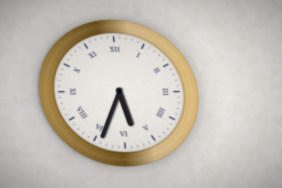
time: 5:34
